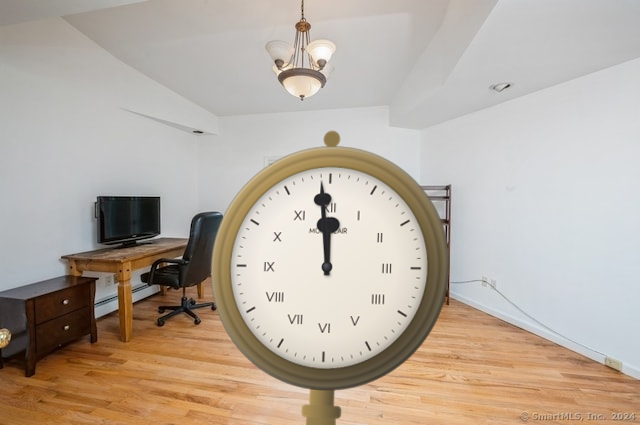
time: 11:59
